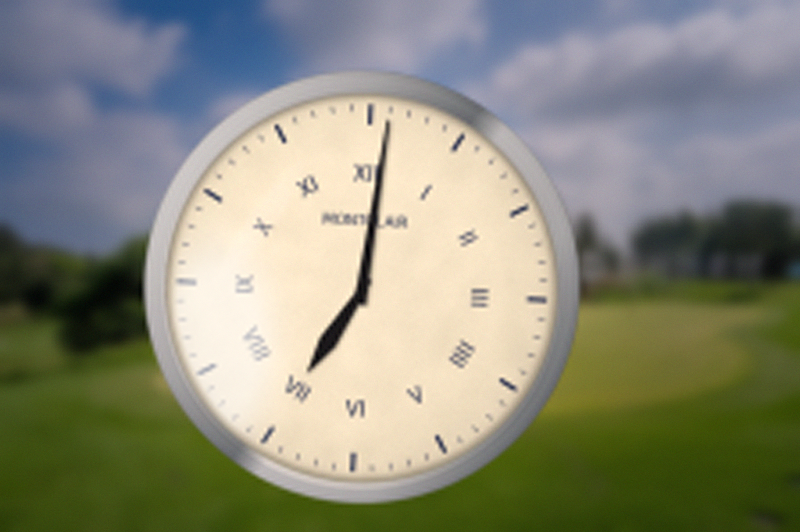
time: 7:01
